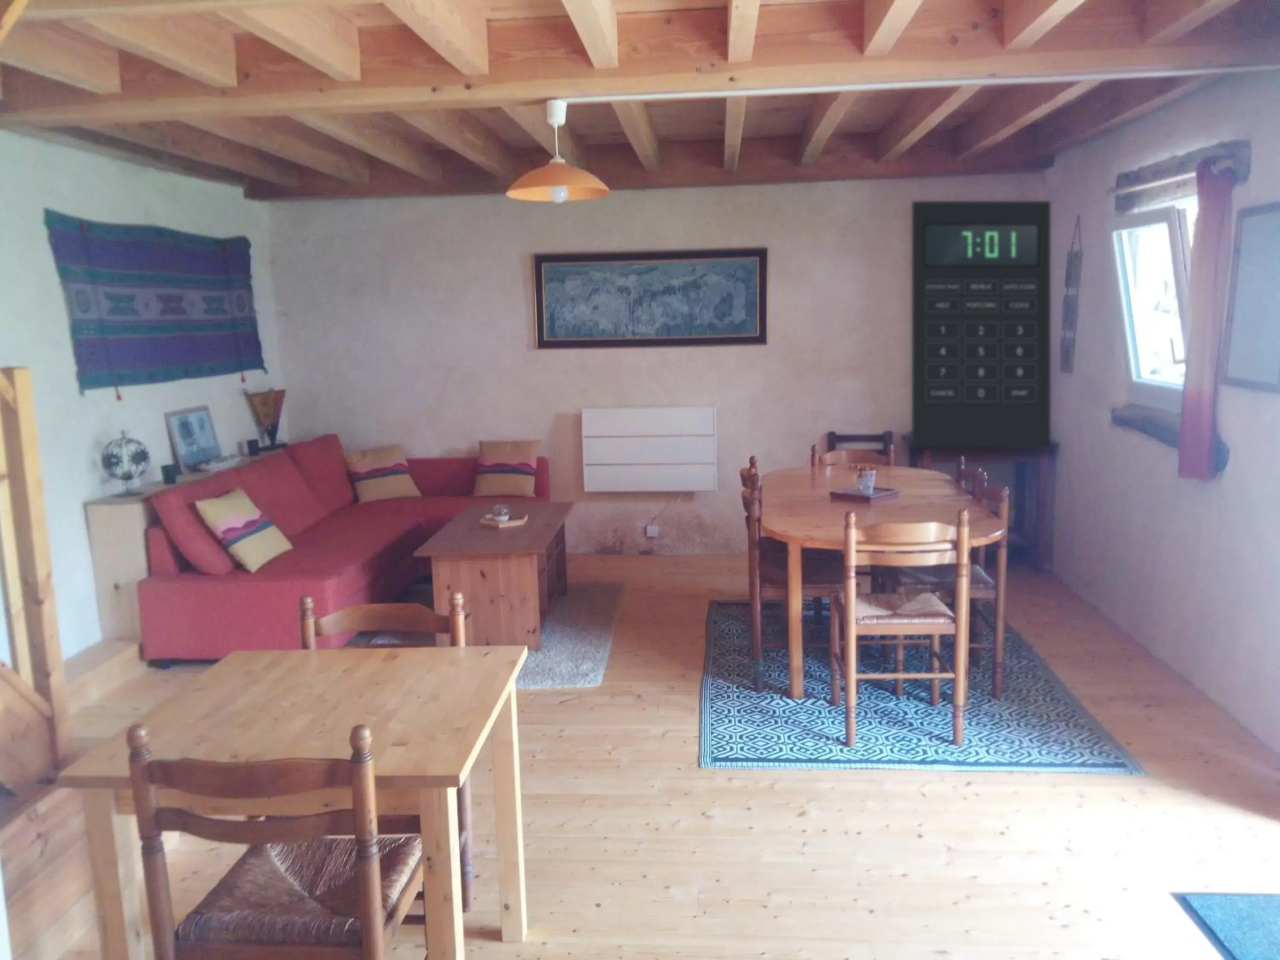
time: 7:01
